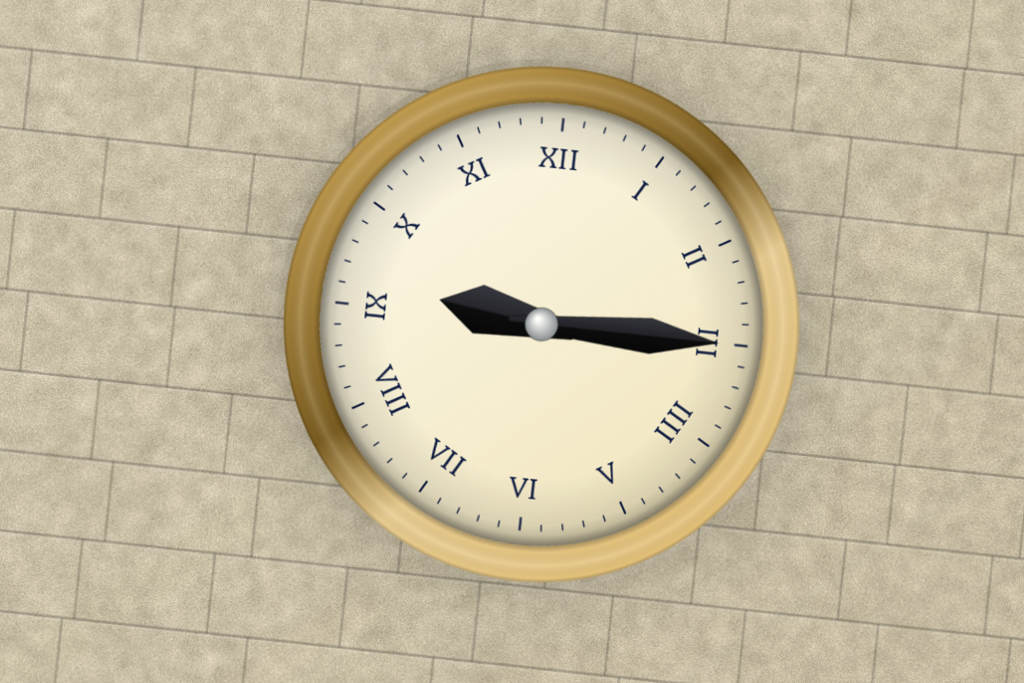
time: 9:15
